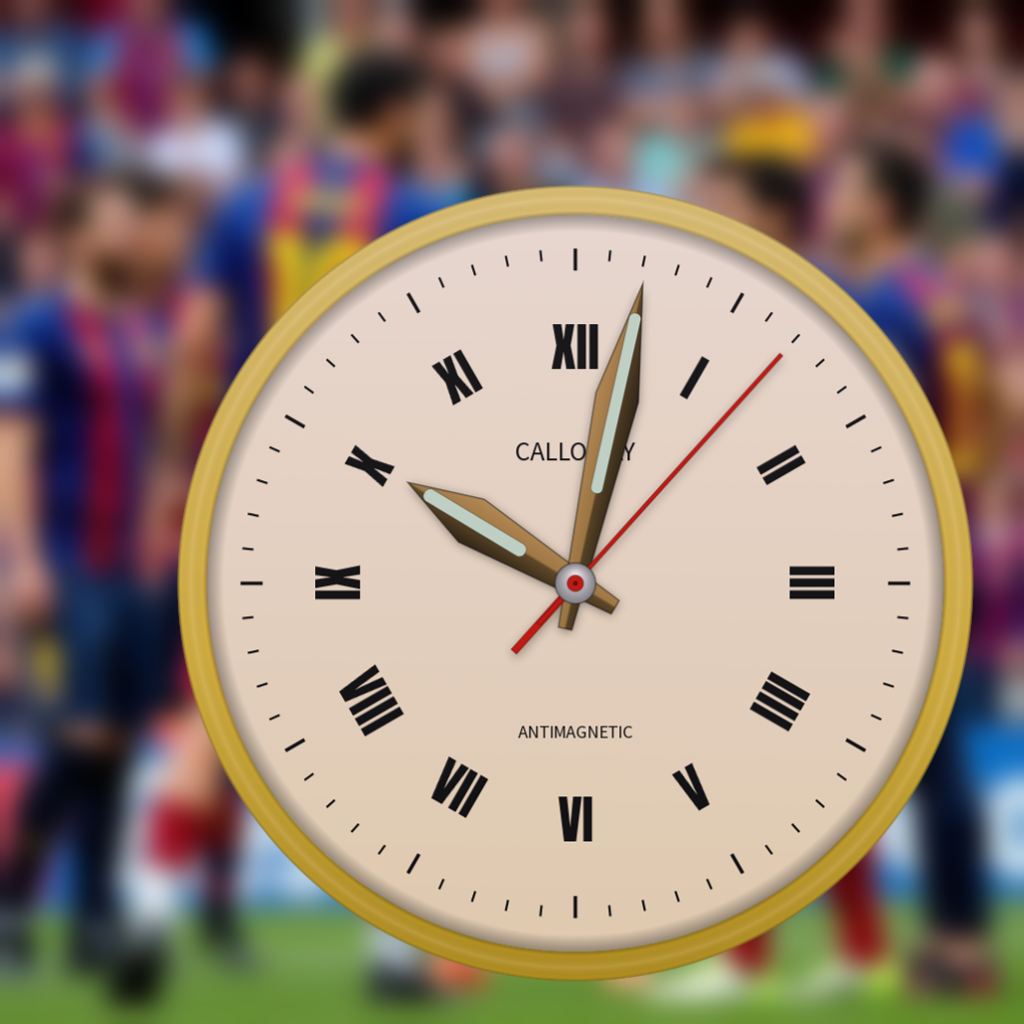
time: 10:02:07
